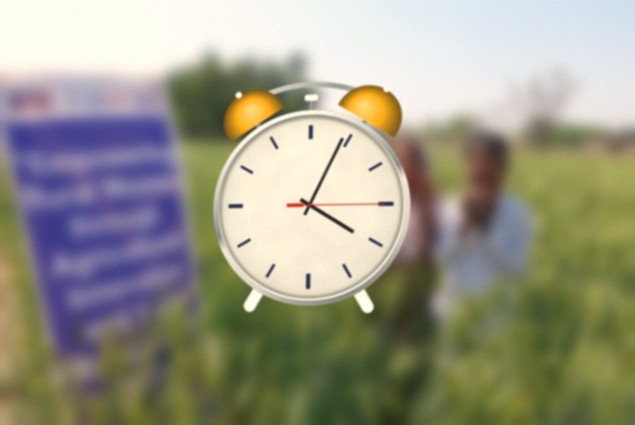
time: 4:04:15
